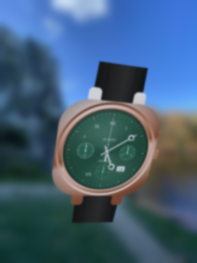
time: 5:09
